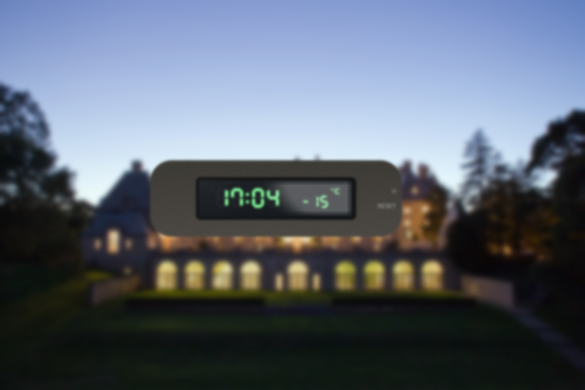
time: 17:04
